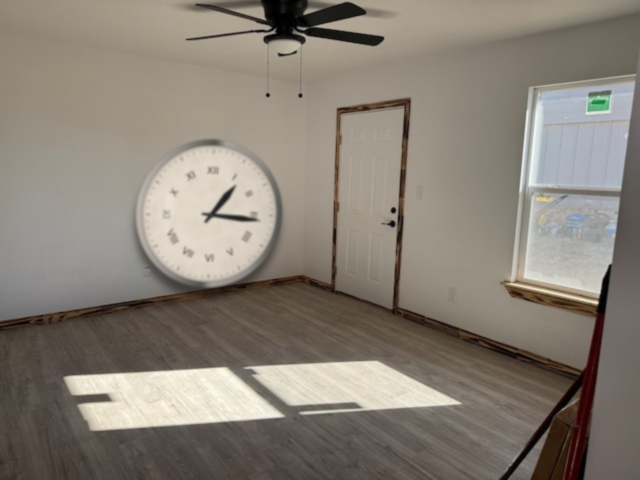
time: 1:16
